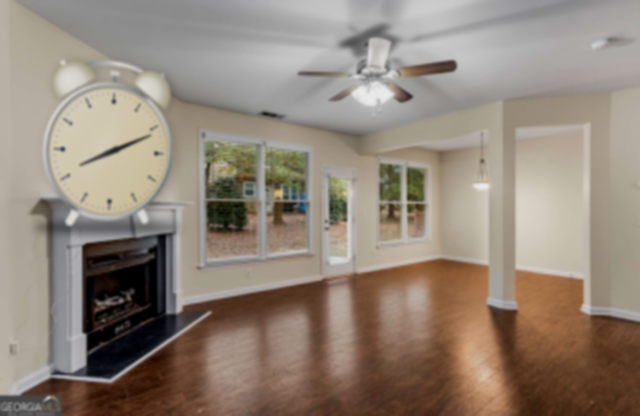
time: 8:11
